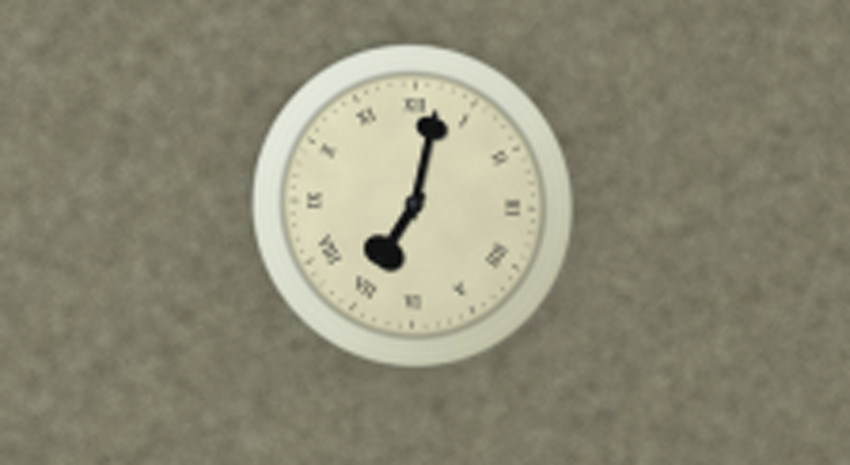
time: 7:02
